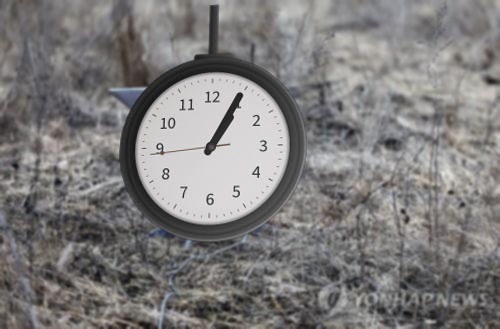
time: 1:04:44
